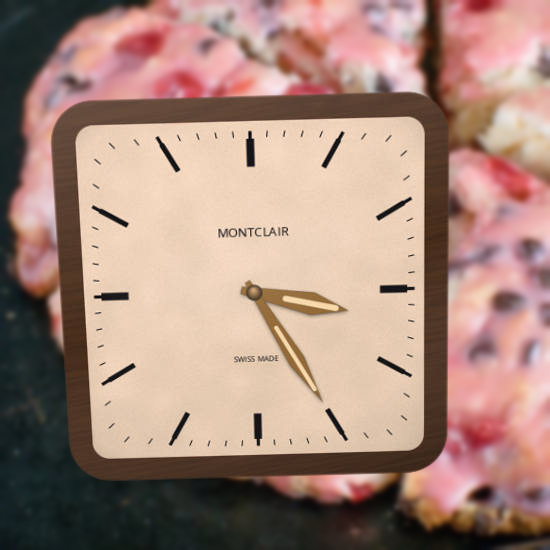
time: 3:25
